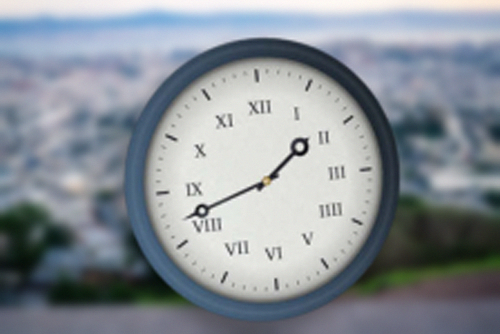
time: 1:42
